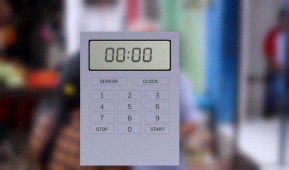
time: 0:00
